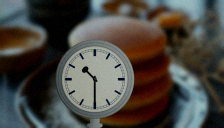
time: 10:30
